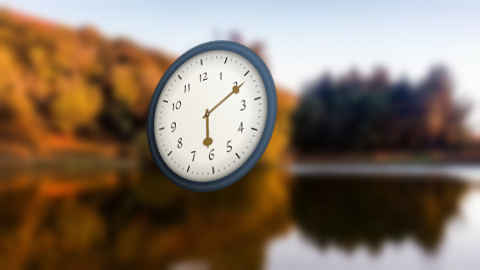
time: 6:11
